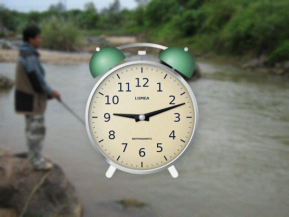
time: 9:12
